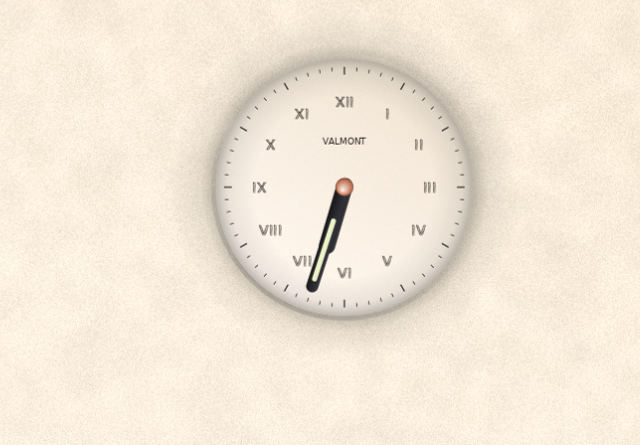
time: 6:33
